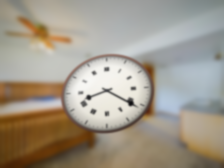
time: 8:21
